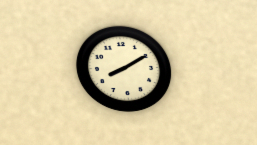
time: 8:10
